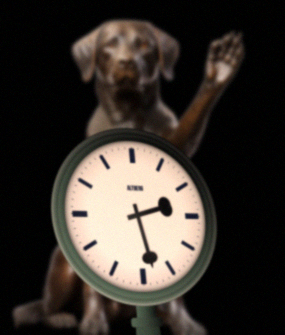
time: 2:28
